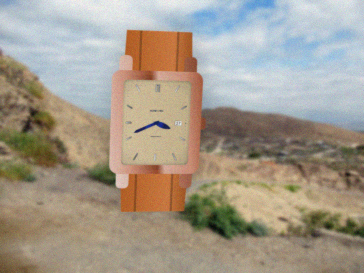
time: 3:41
